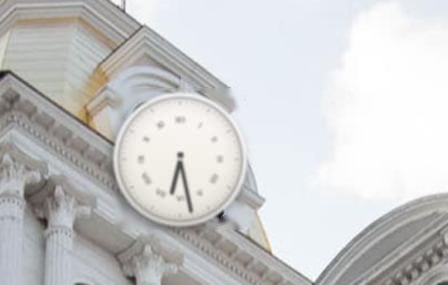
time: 6:28
